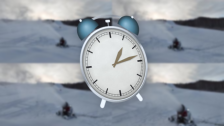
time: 1:13
